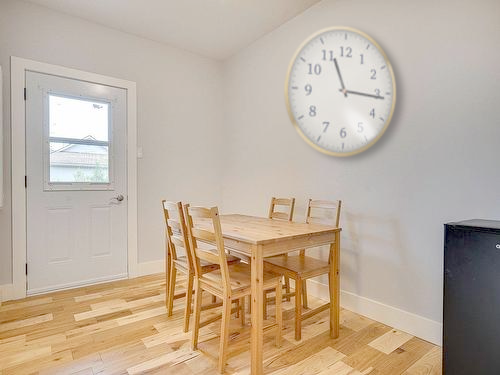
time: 11:16
